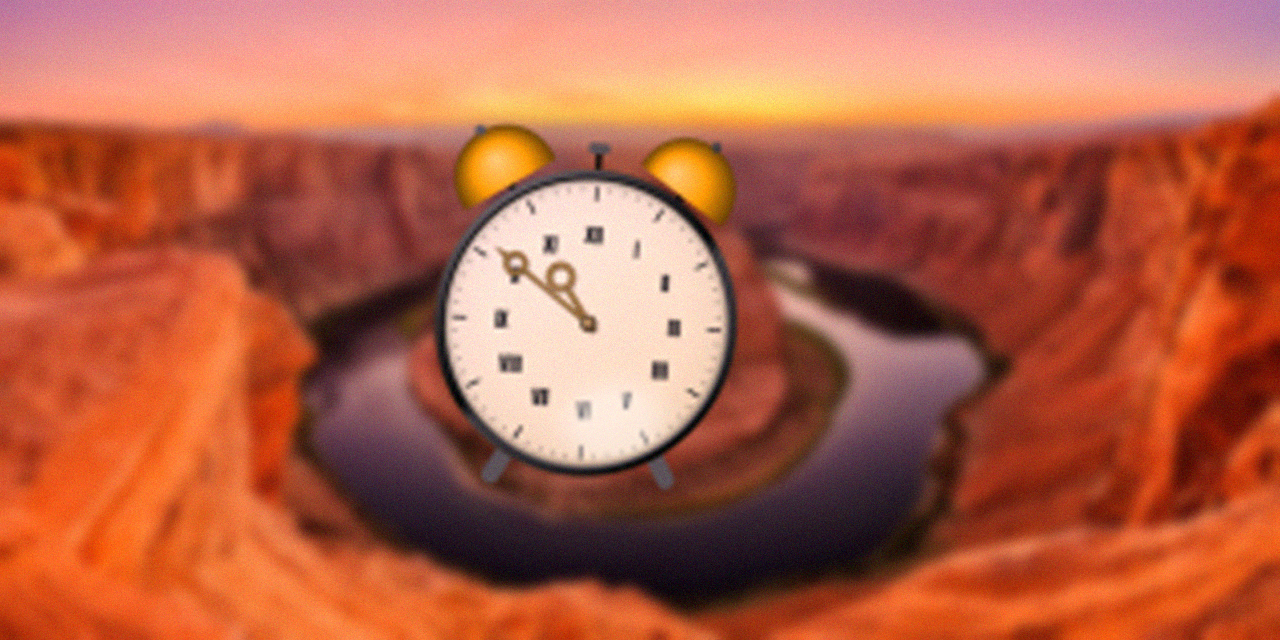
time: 10:51
